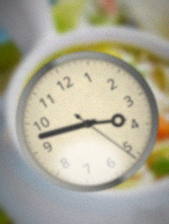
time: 3:47:26
